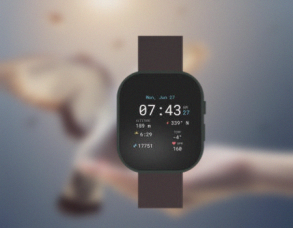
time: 7:43
